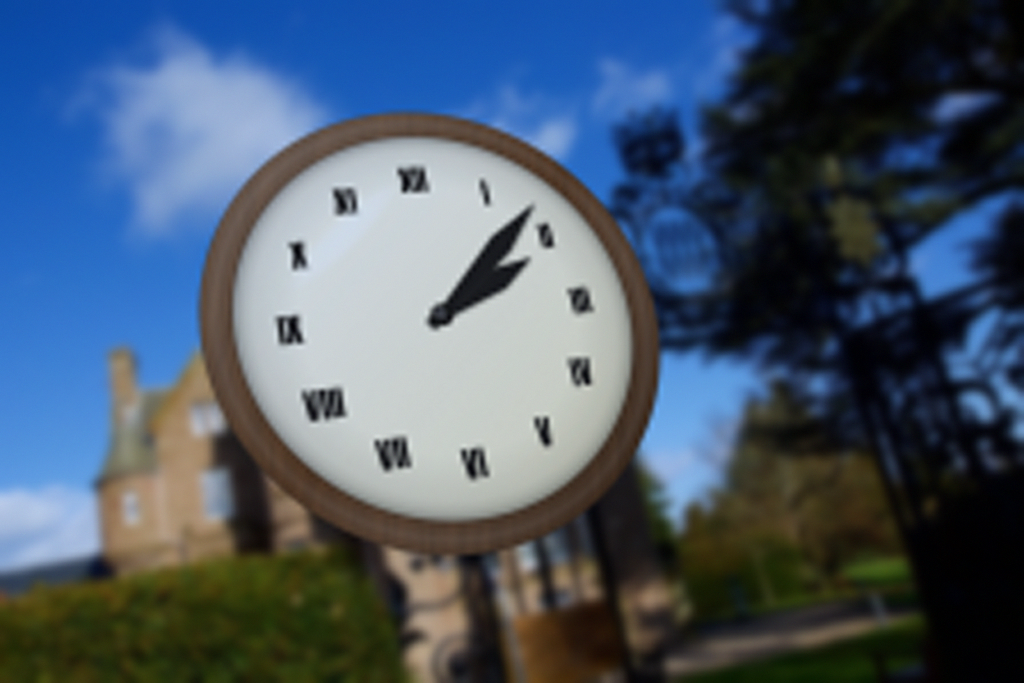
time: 2:08
